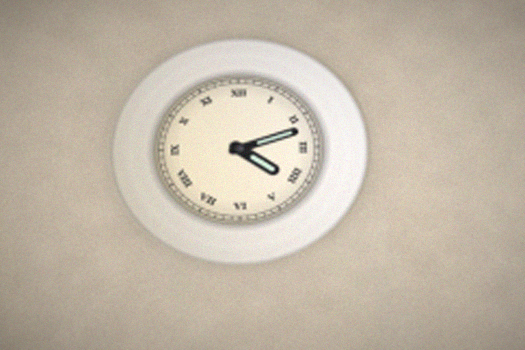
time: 4:12
